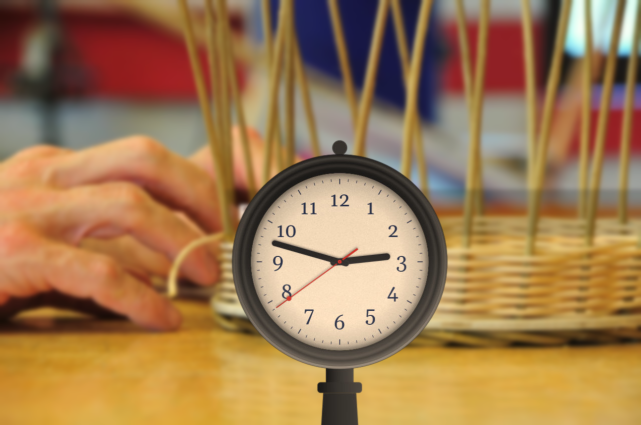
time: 2:47:39
